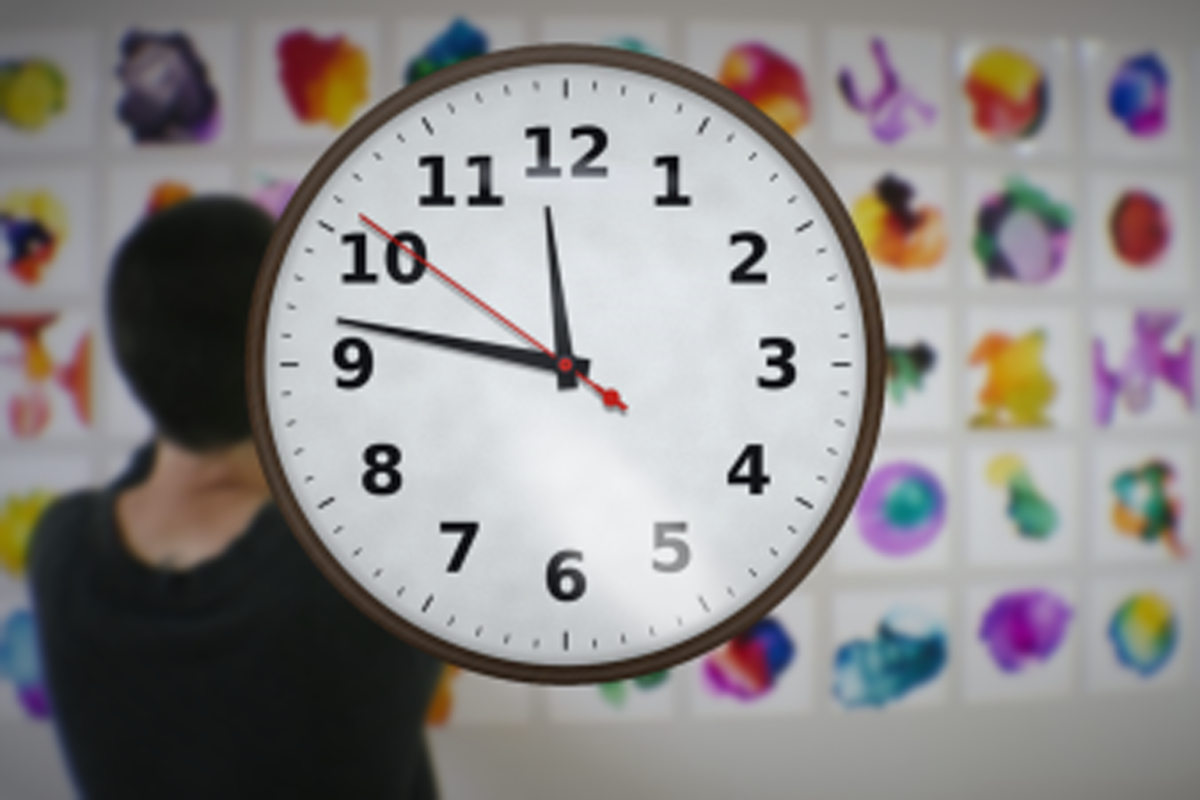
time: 11:46:51
